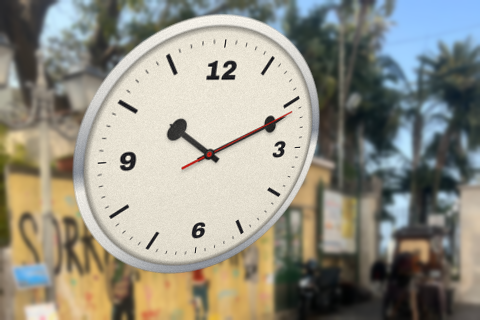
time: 10:11:11
